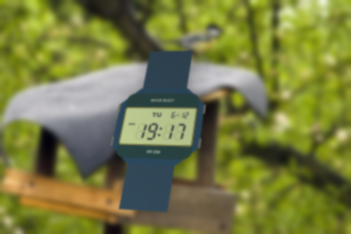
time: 19:17
